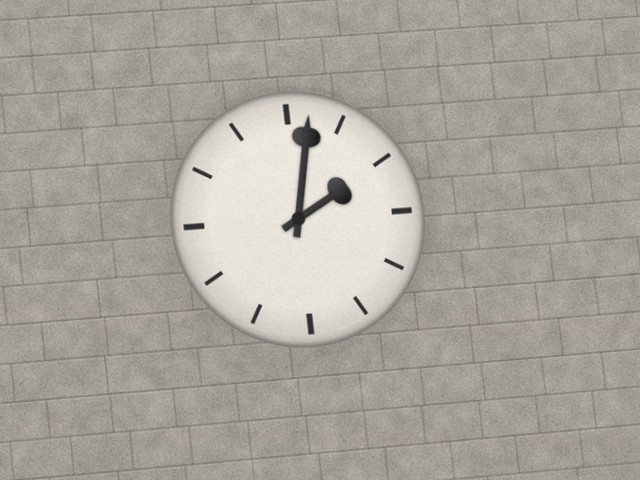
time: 2:02
